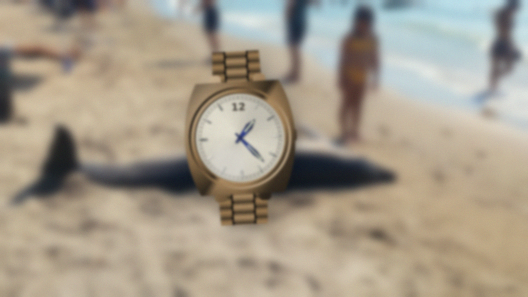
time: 1:23
